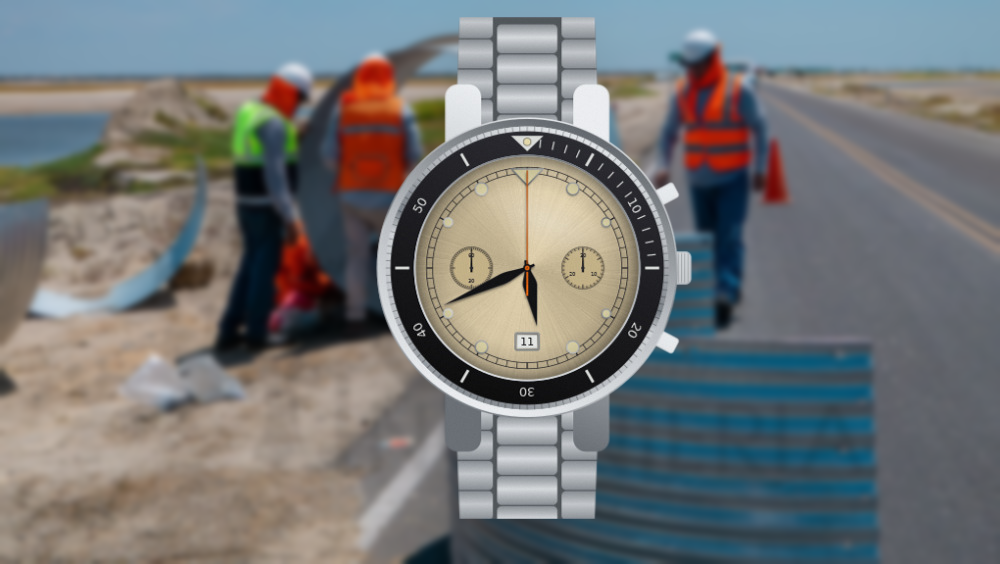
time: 5:41
